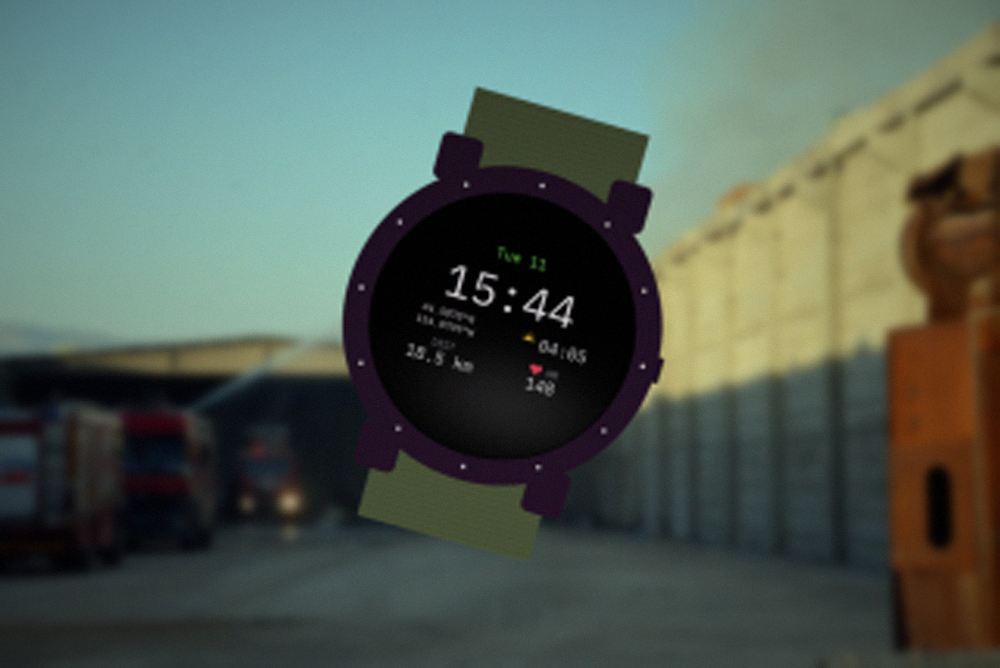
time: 15:44
